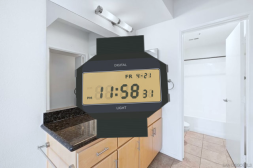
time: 11:58:31
